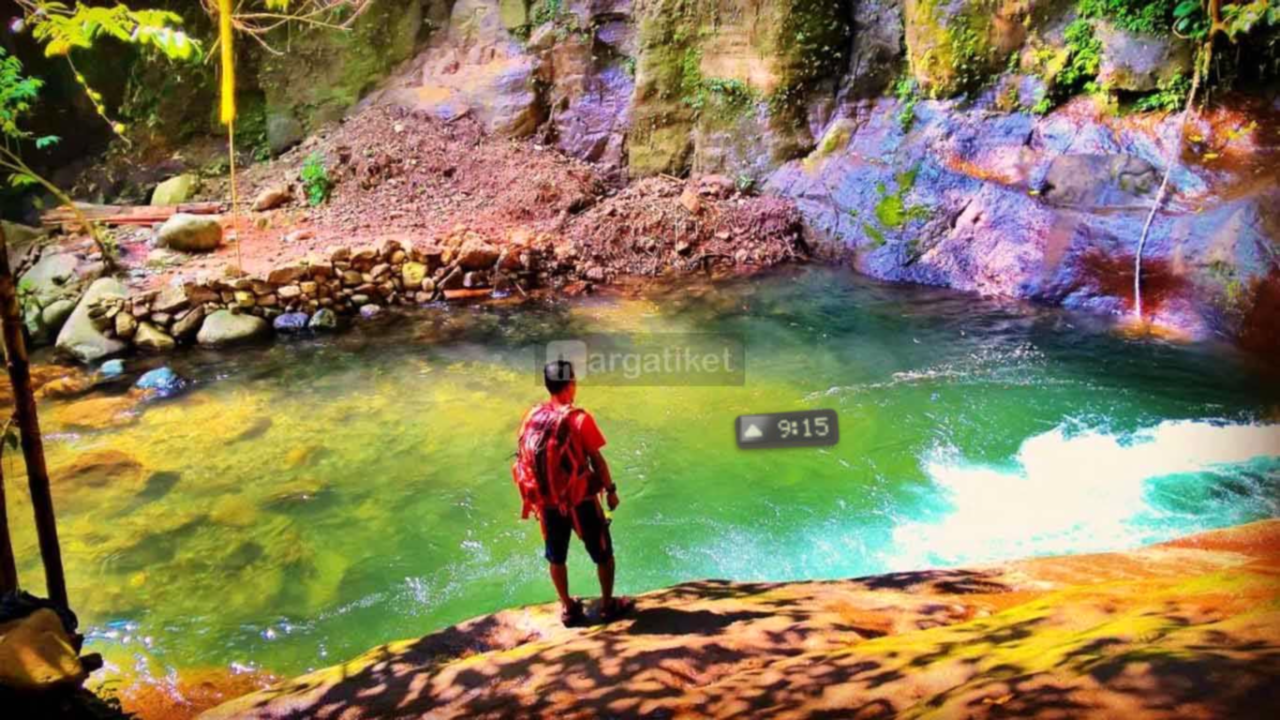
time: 9:15
